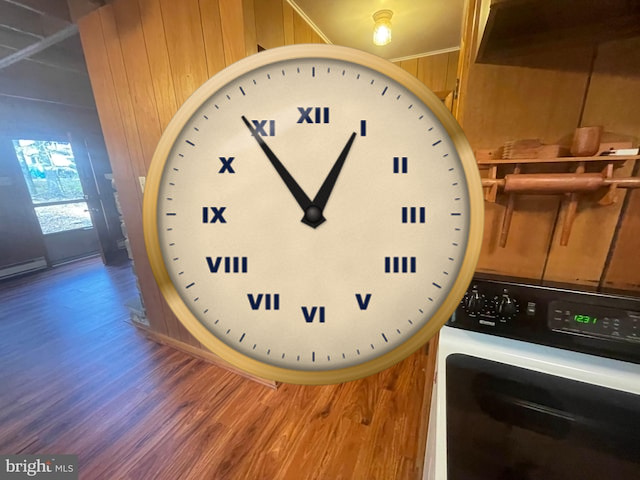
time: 12:54
